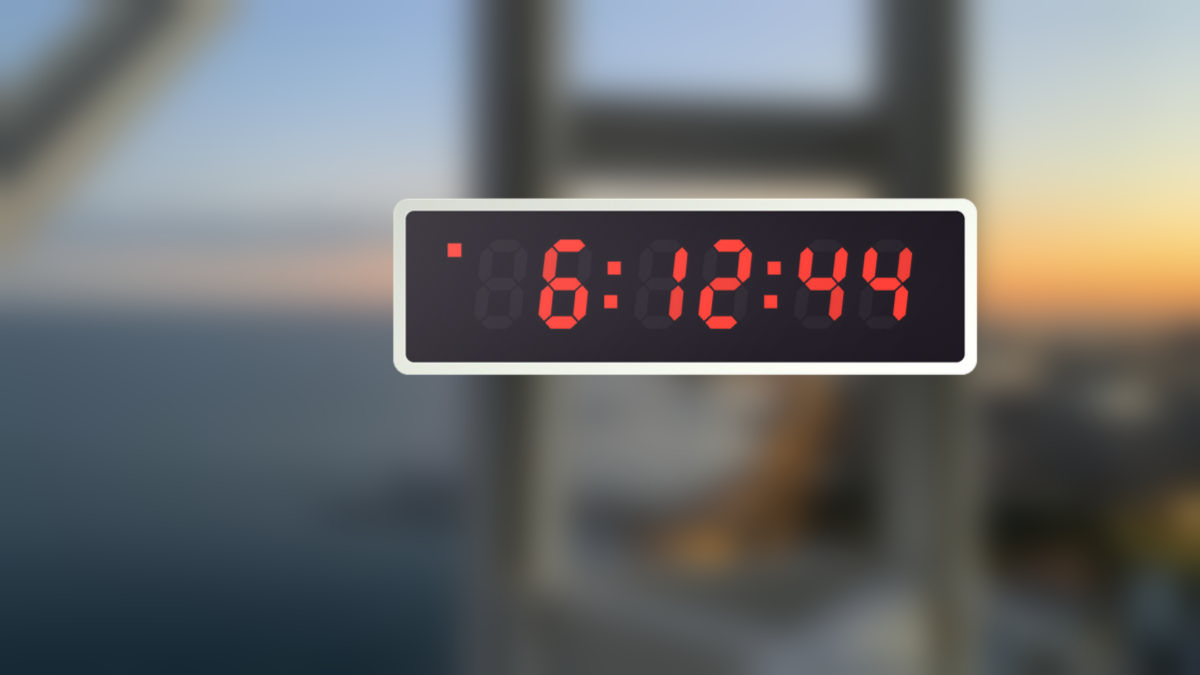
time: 6:12:44
